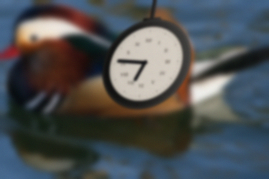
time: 6:46
